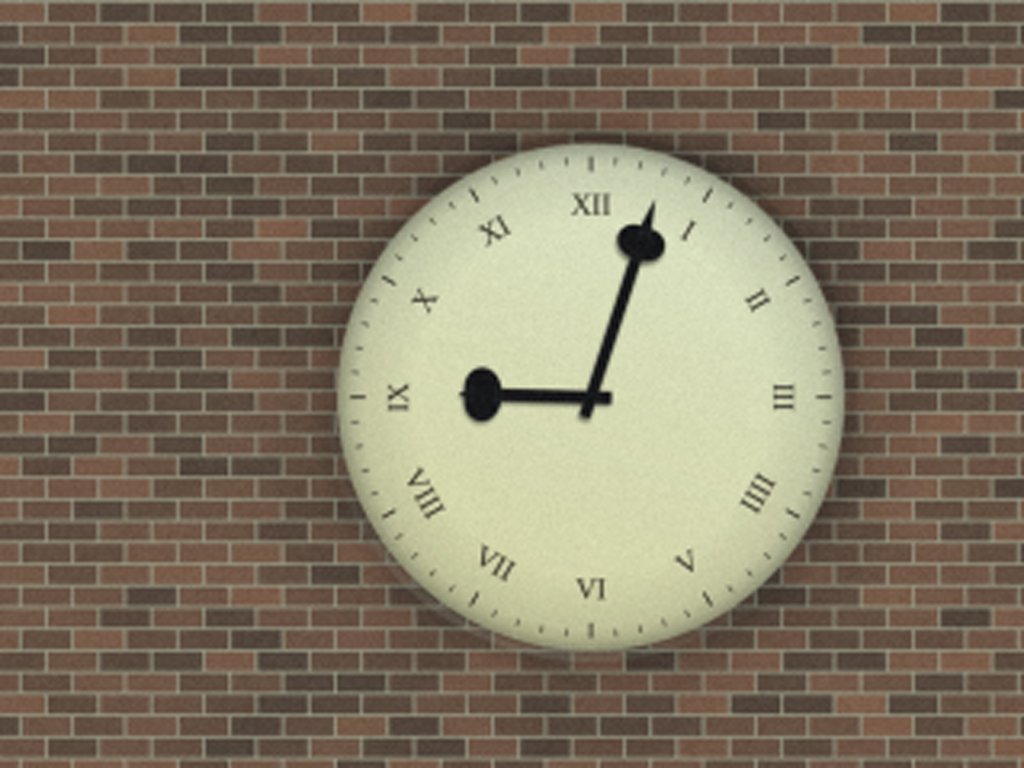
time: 9:03
